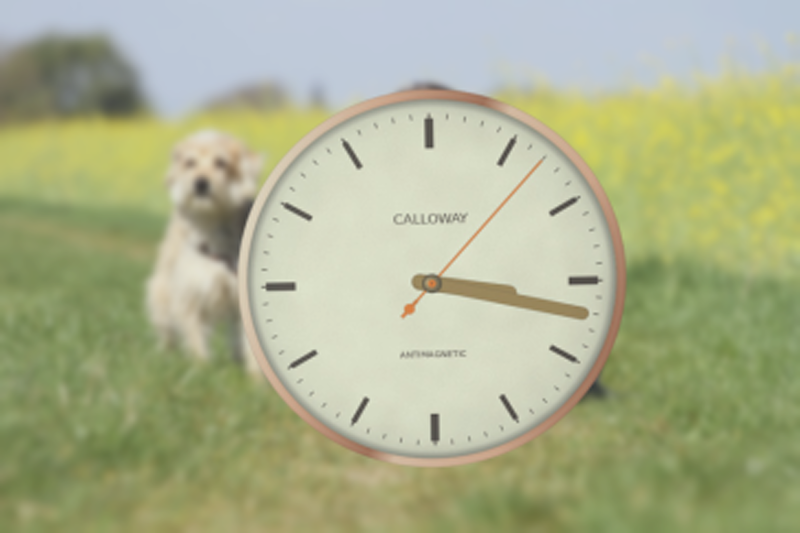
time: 3:17:07
